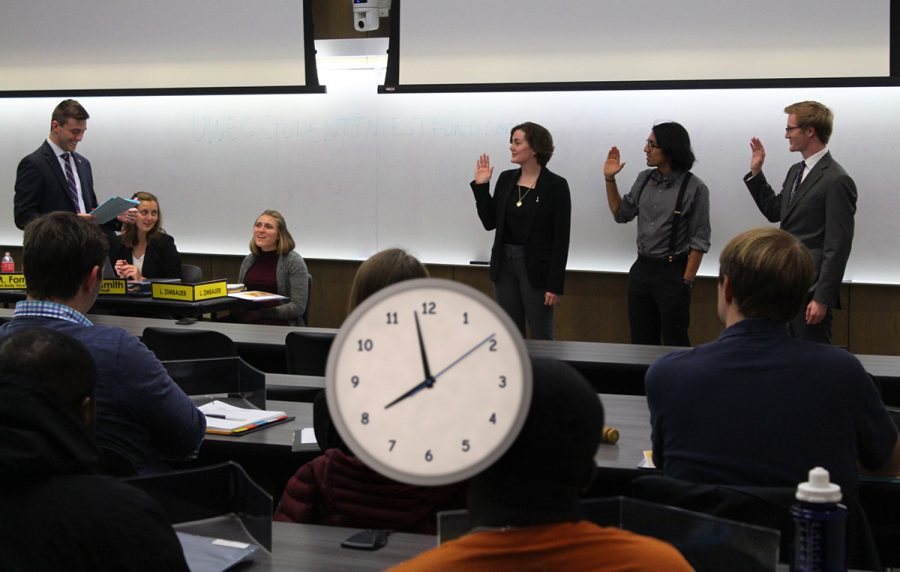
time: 7:58:09
